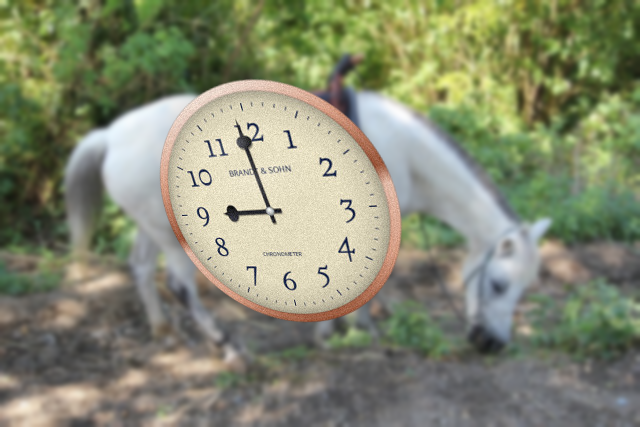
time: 8:59
